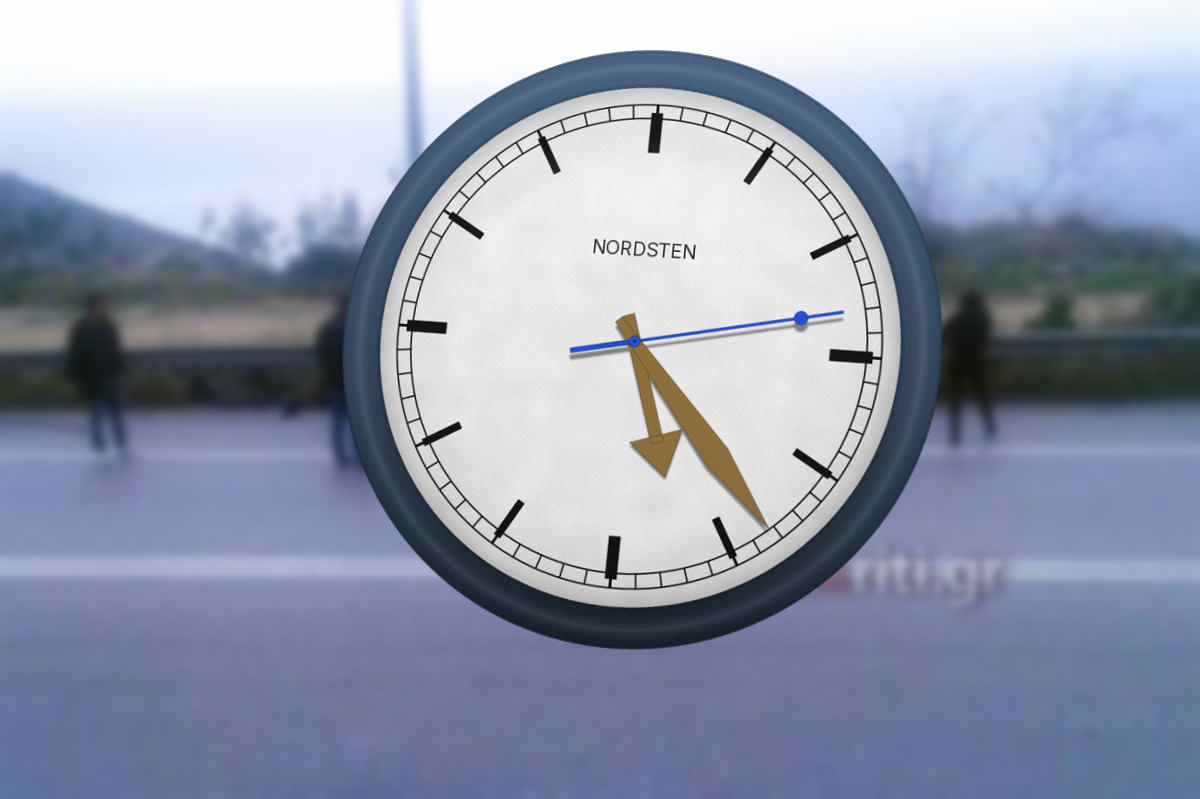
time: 5:23:13
